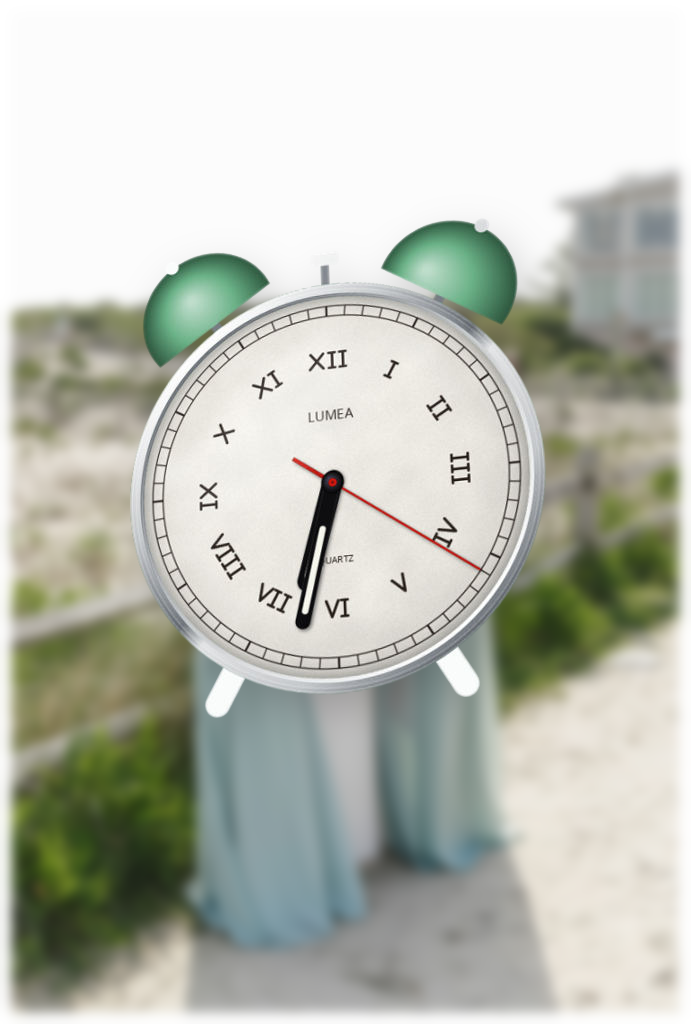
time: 6:32:21
